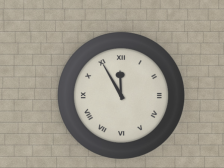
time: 11:55
